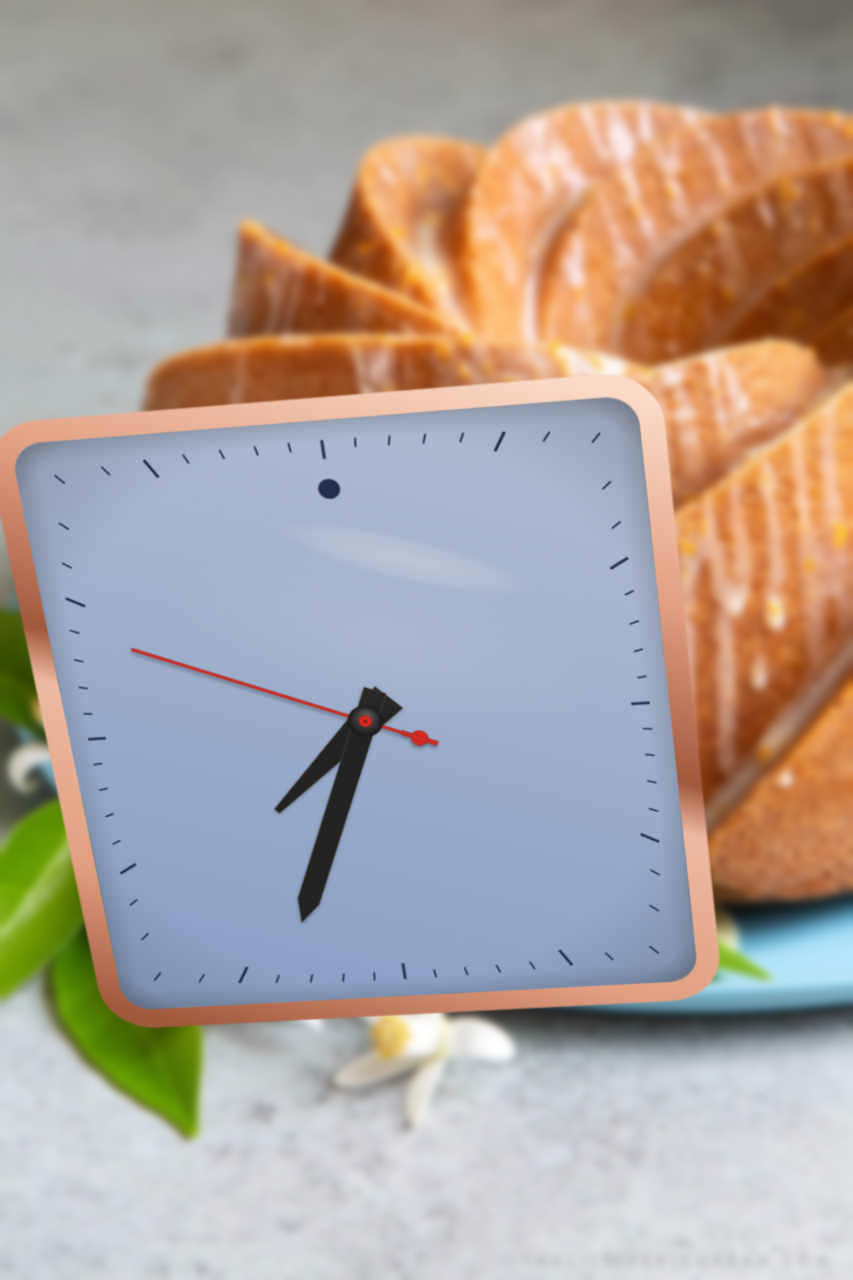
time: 7:33:49
